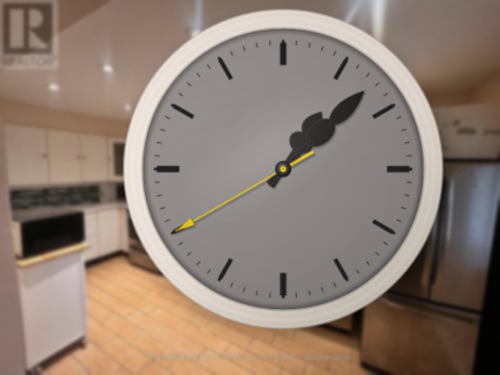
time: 1:07:40
